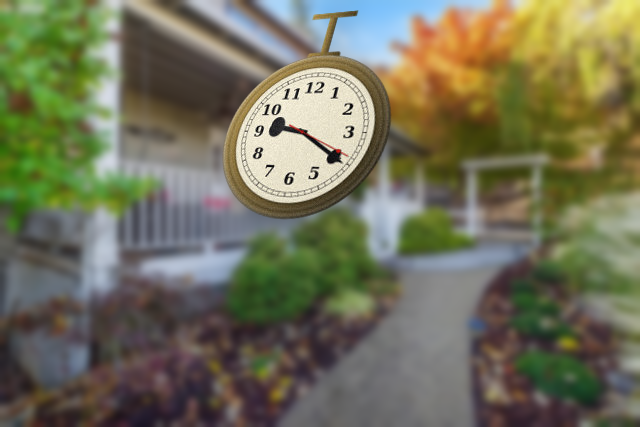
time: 9:20:19
